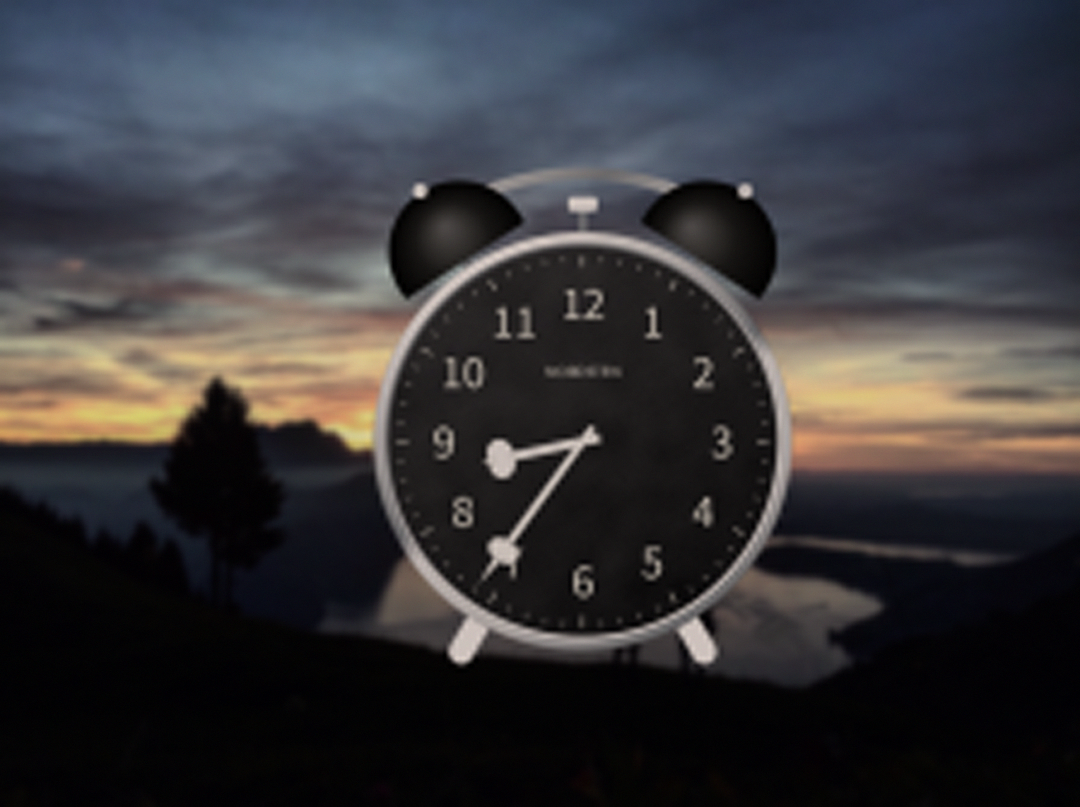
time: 8:36
